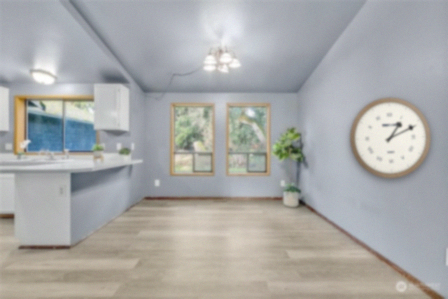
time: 1:11
